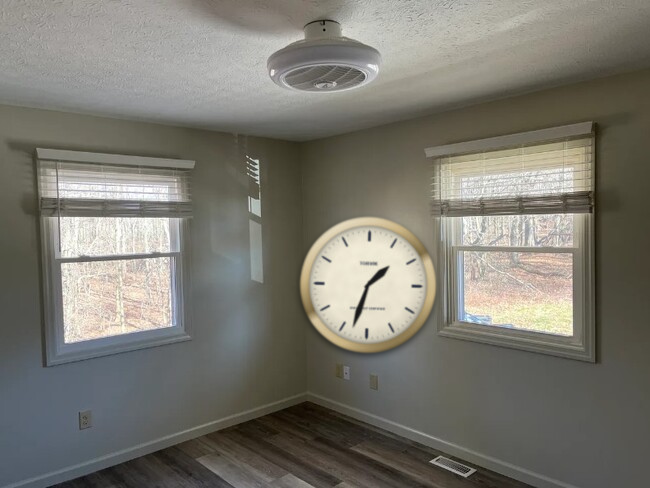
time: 1:33
